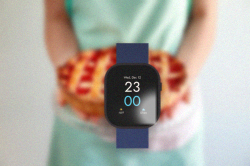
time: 23:00
